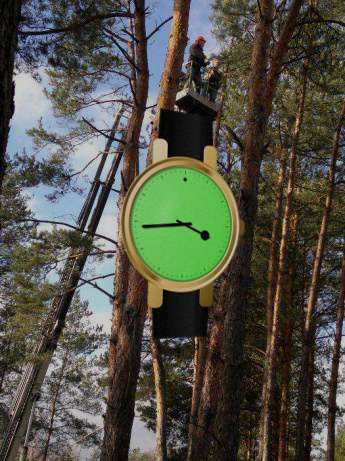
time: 3:44
